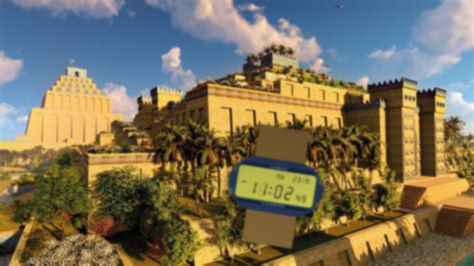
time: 11:02
